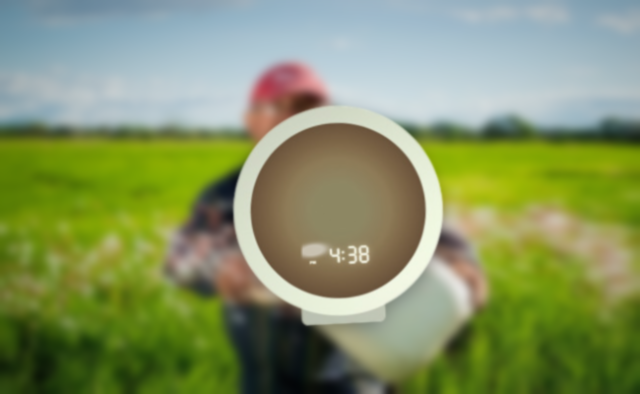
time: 4:38
